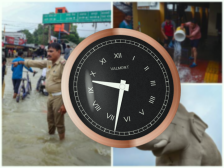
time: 9:33
